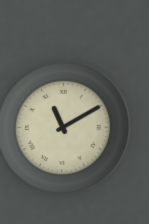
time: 11:10
